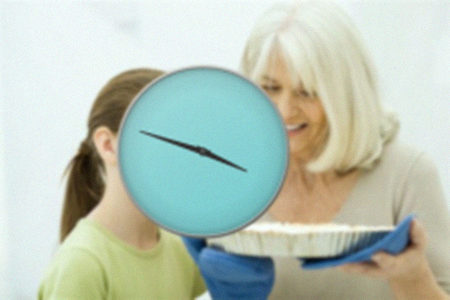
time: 3:48
